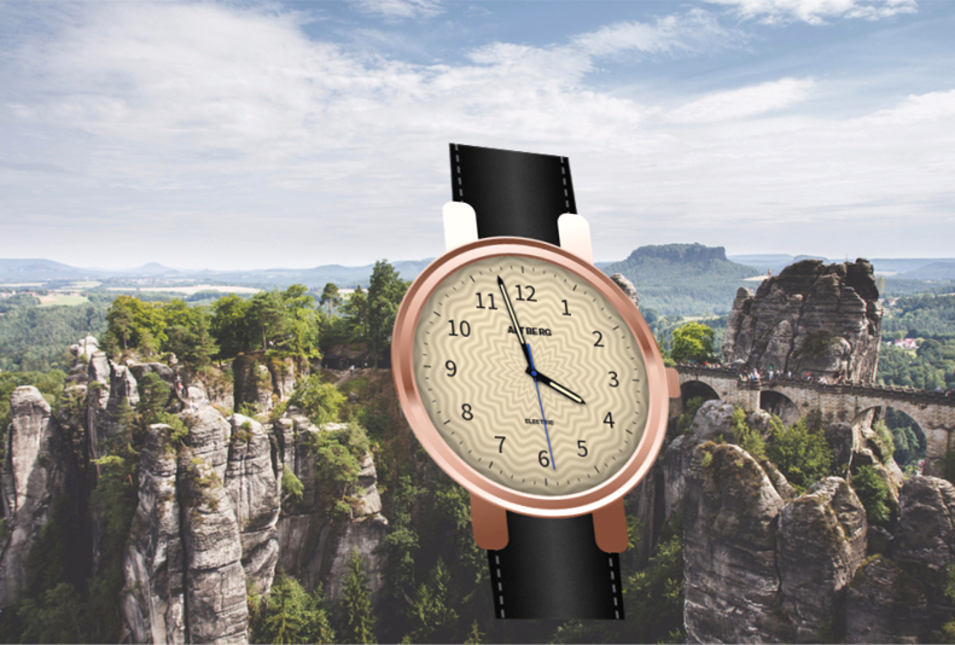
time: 3:57:29
